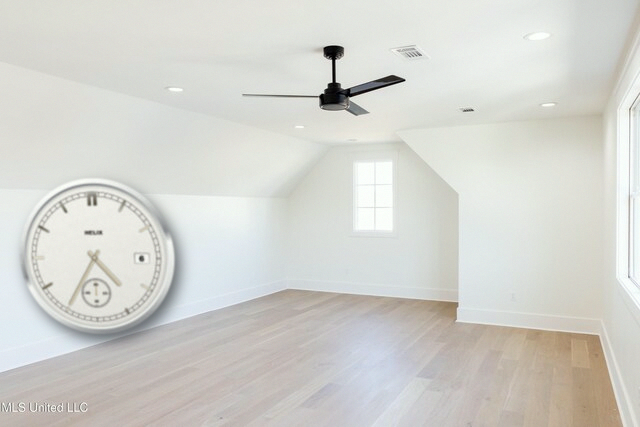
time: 4:35
